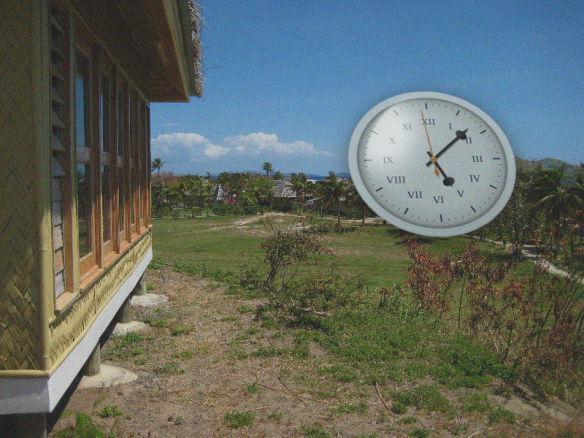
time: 5:07:59
